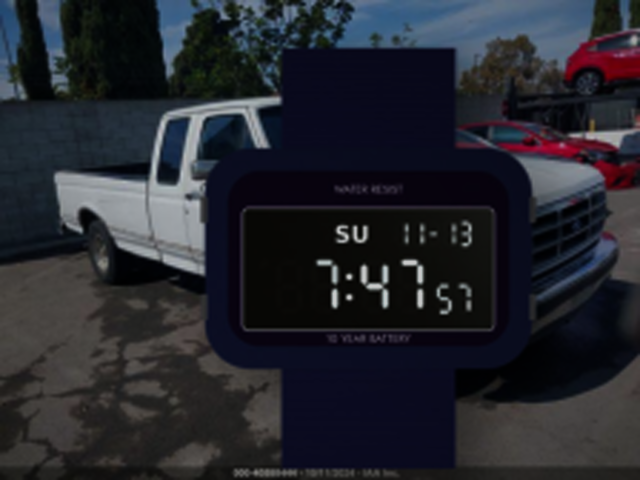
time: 7:47:57
